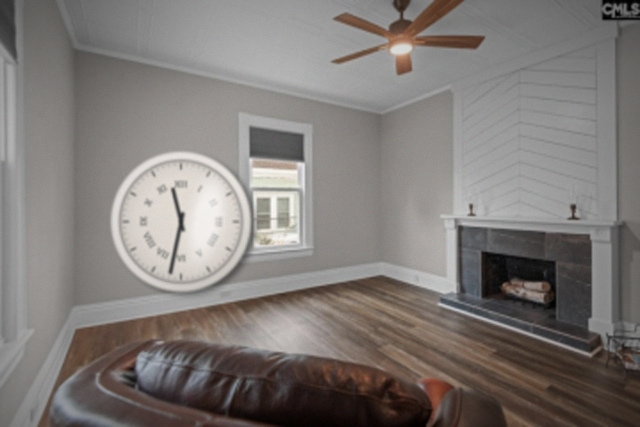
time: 11:32
